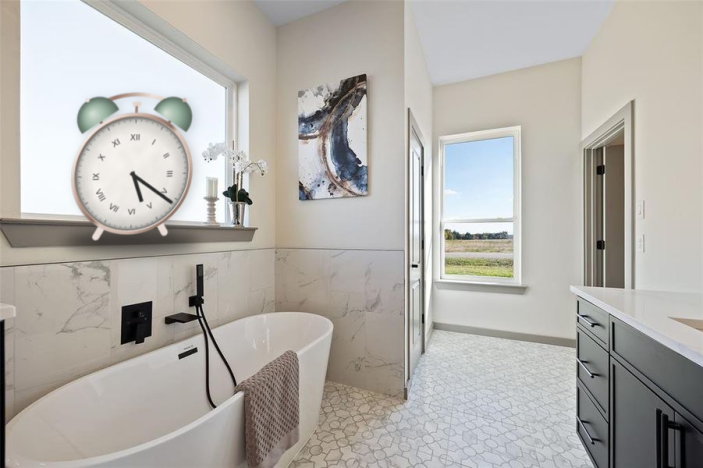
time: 5:21
